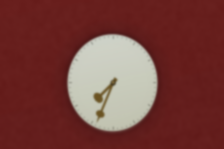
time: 7:34
